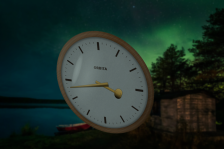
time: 3:43
